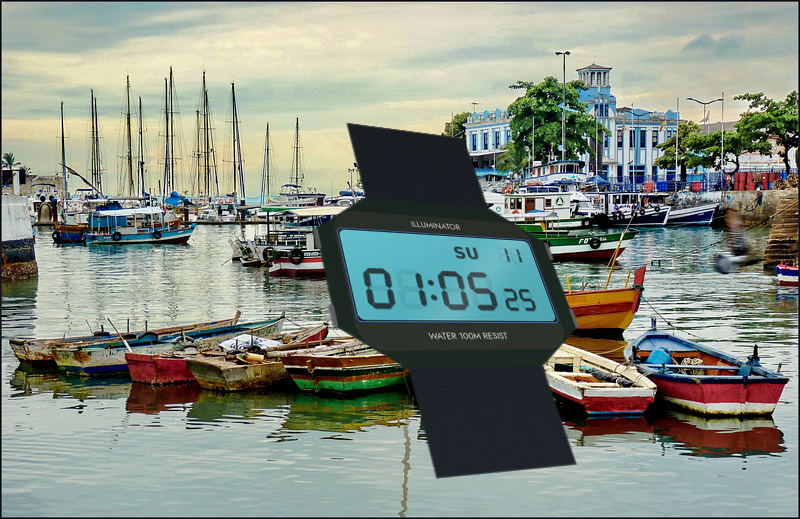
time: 1:05:25
